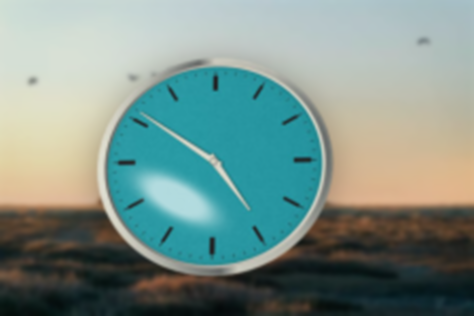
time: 4:51
